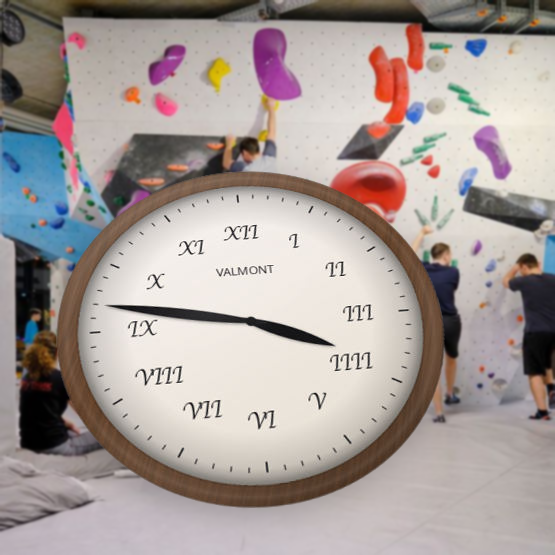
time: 3:47
